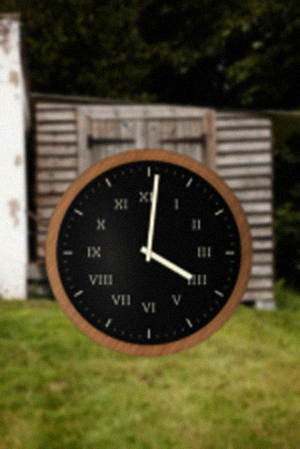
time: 4:01
